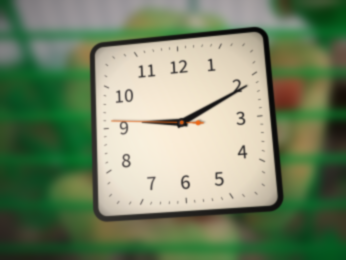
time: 9:10:46
